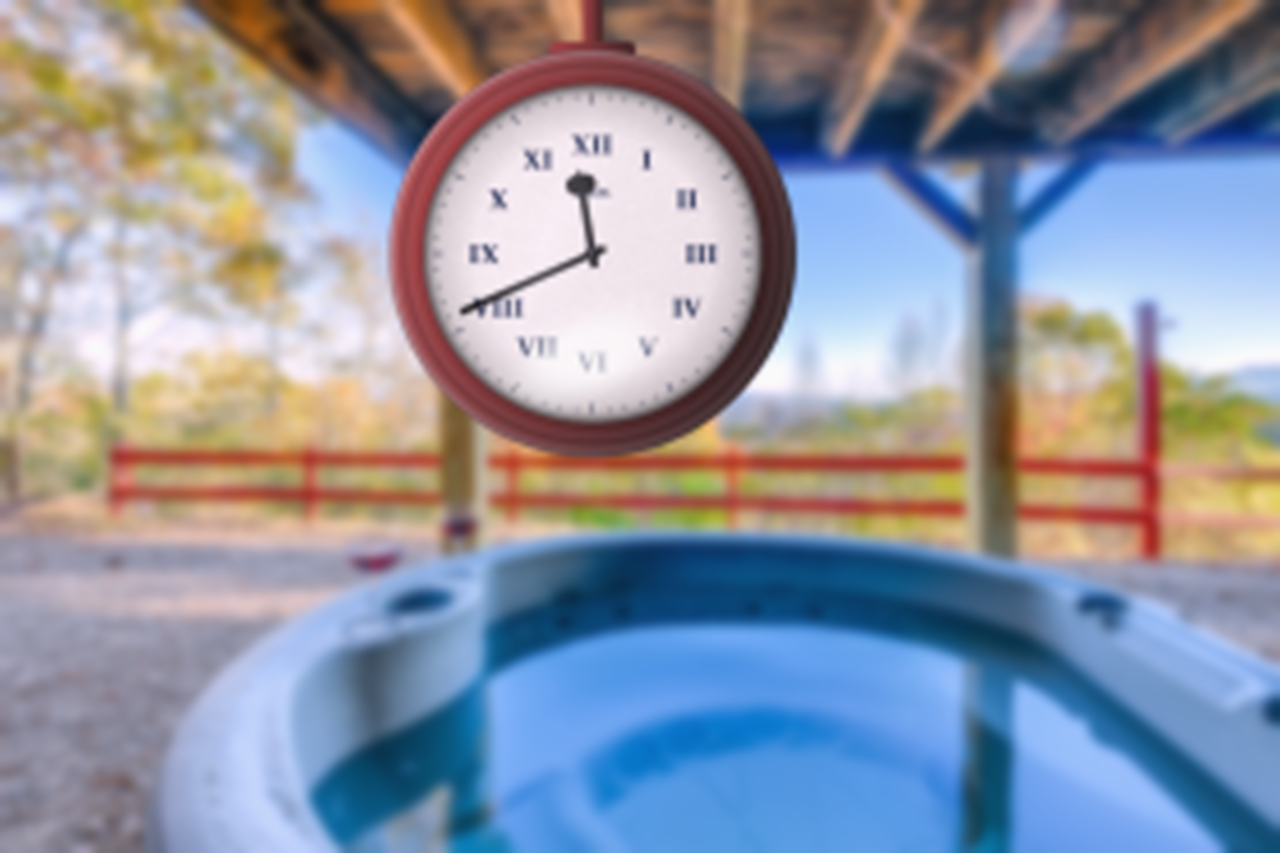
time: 11:41
